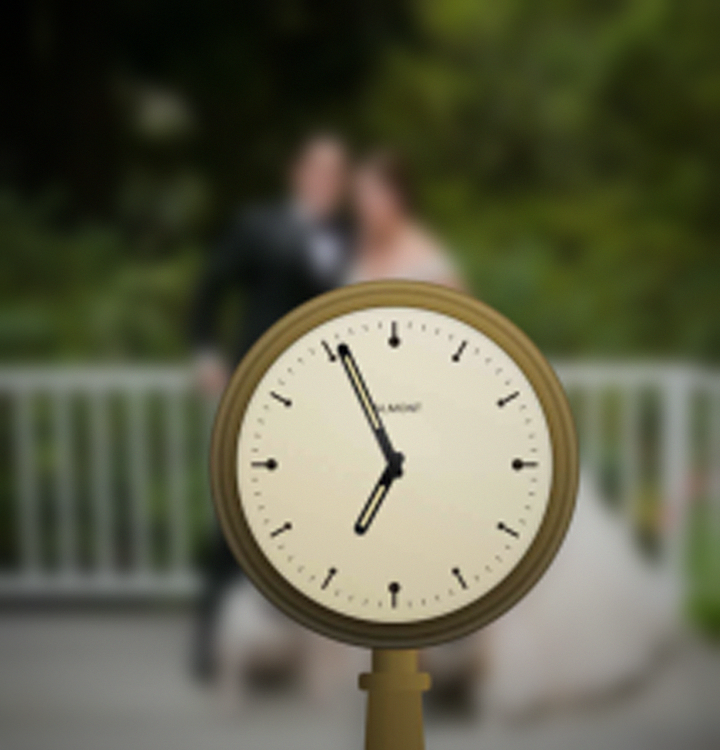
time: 6:56
